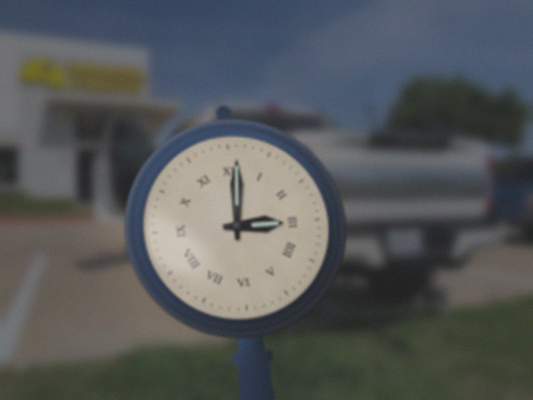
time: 3:01
